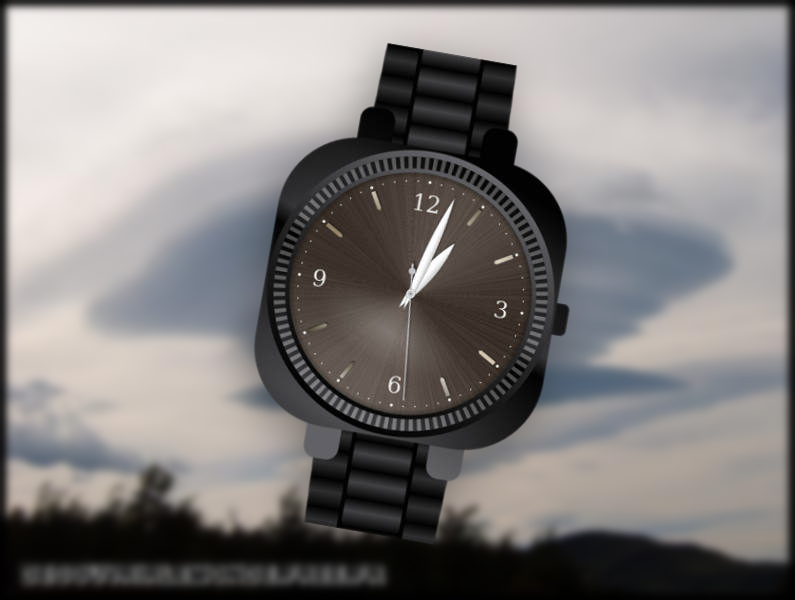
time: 1:02:29
